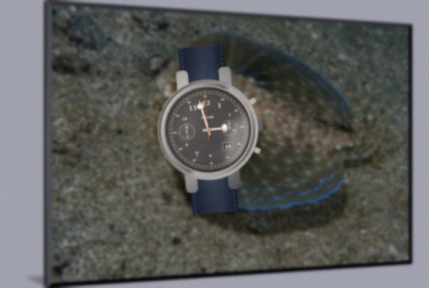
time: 2:58
